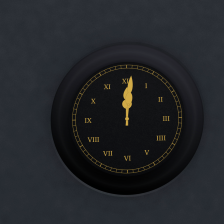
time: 12:01
